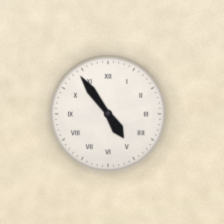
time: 4:54
